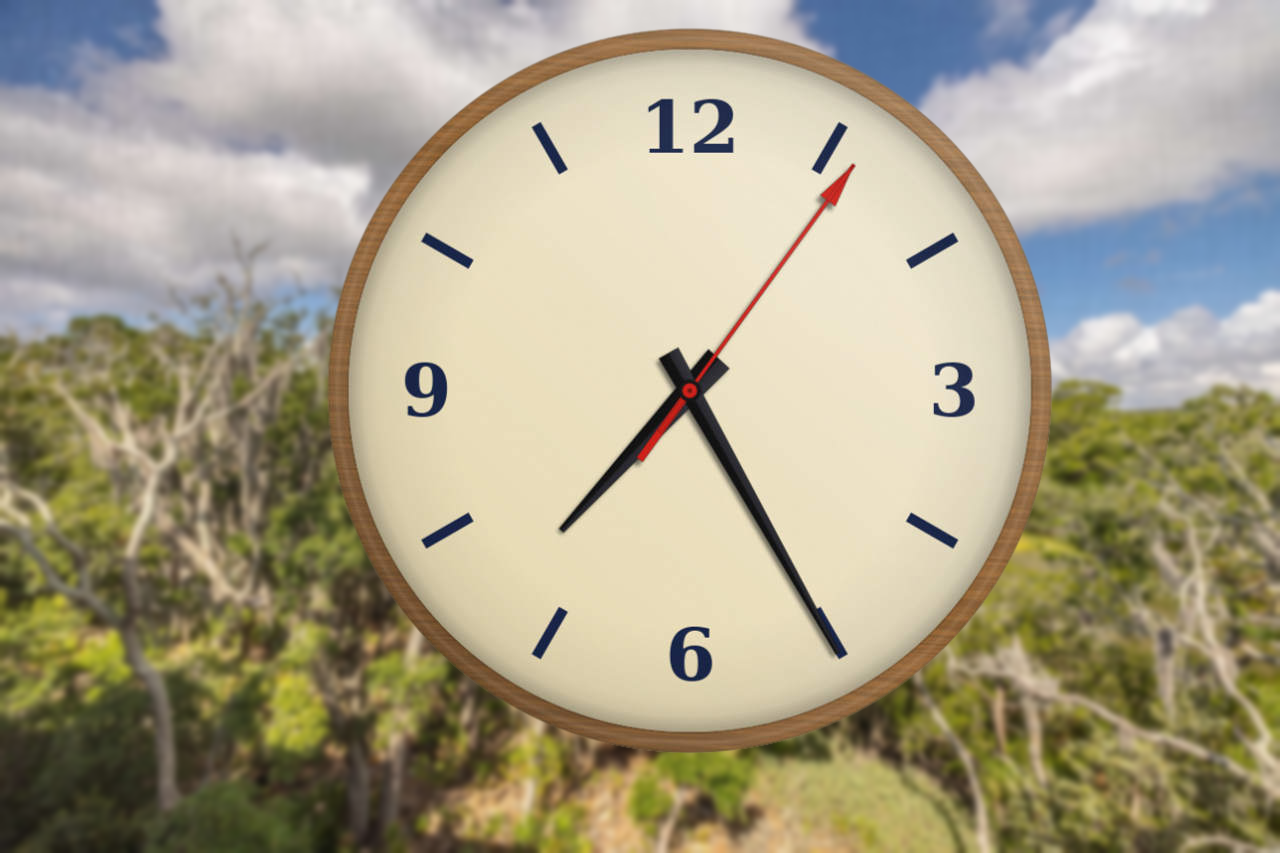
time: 7:25:06
